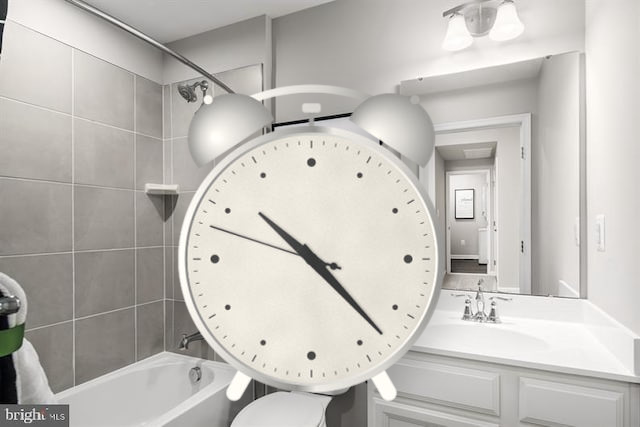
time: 10:22:48
